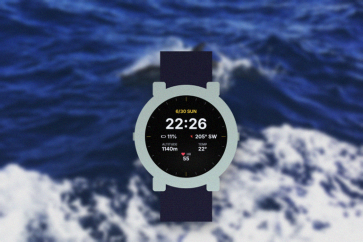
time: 22:26
